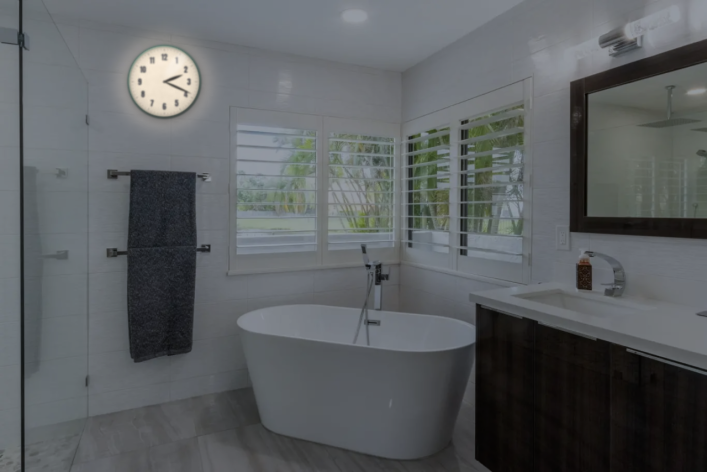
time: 2:19
